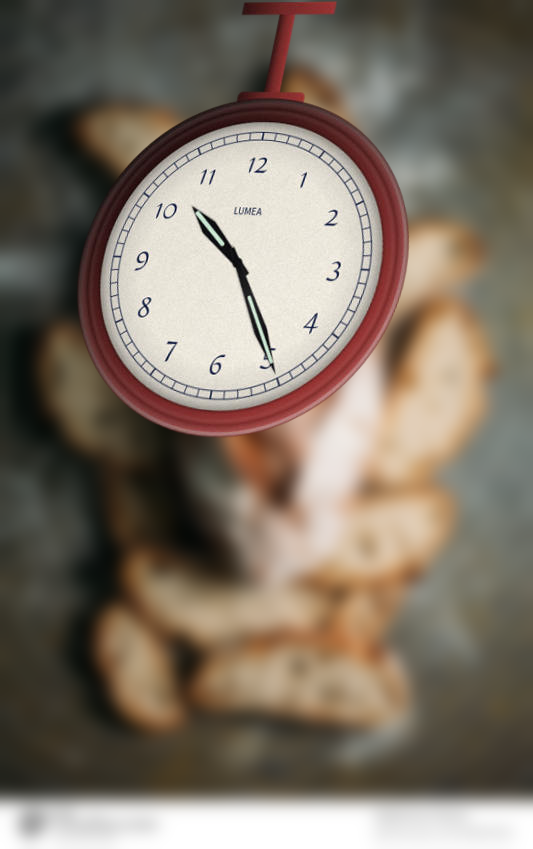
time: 10:25
